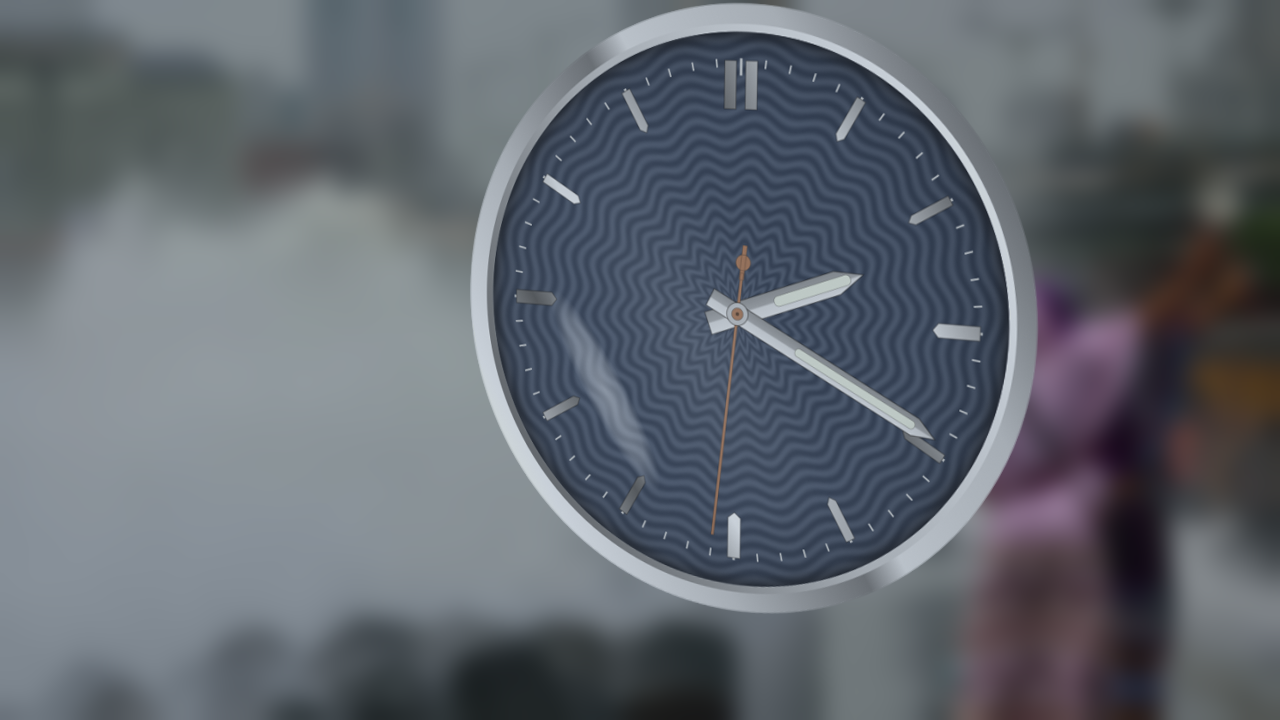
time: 2:19:31
